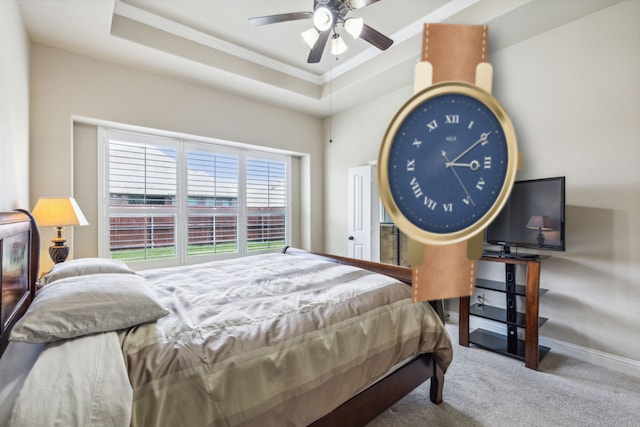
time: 3:09:24
